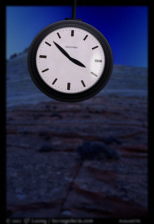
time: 3:52
